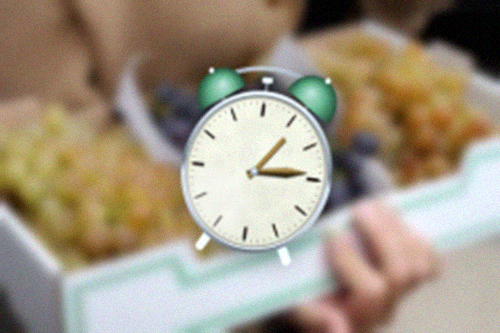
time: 1:14
